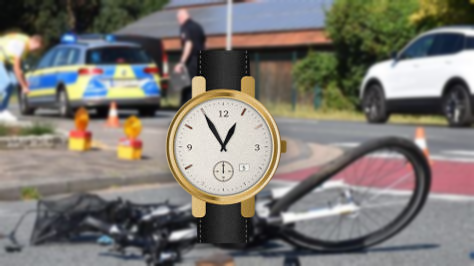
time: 12:55
